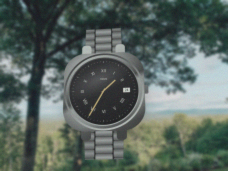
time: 1:35
